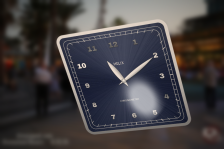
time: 11:10
